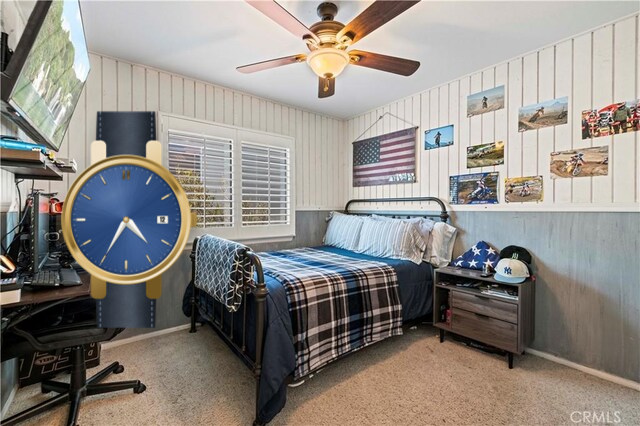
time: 4:35
